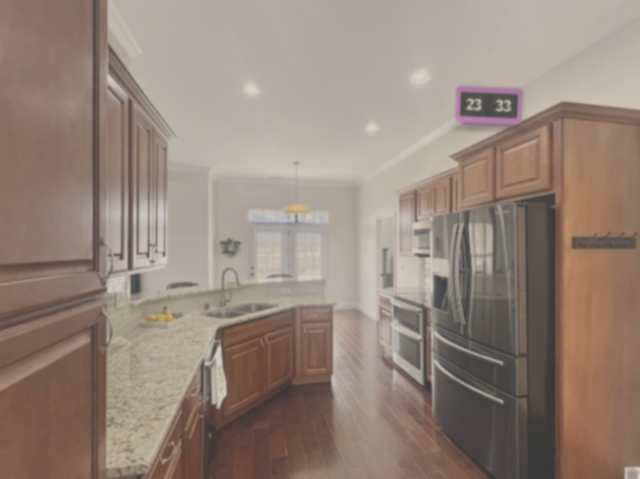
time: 23:33
